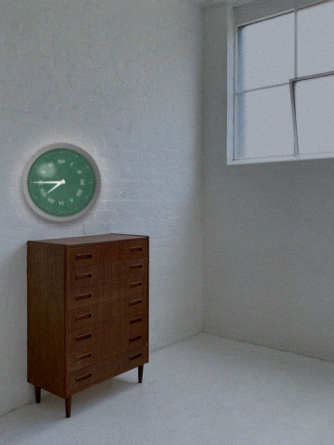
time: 7:45
